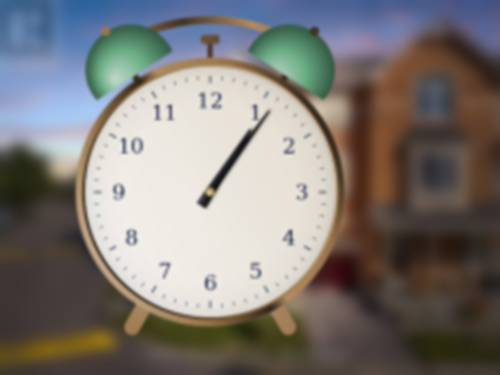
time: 1:06
